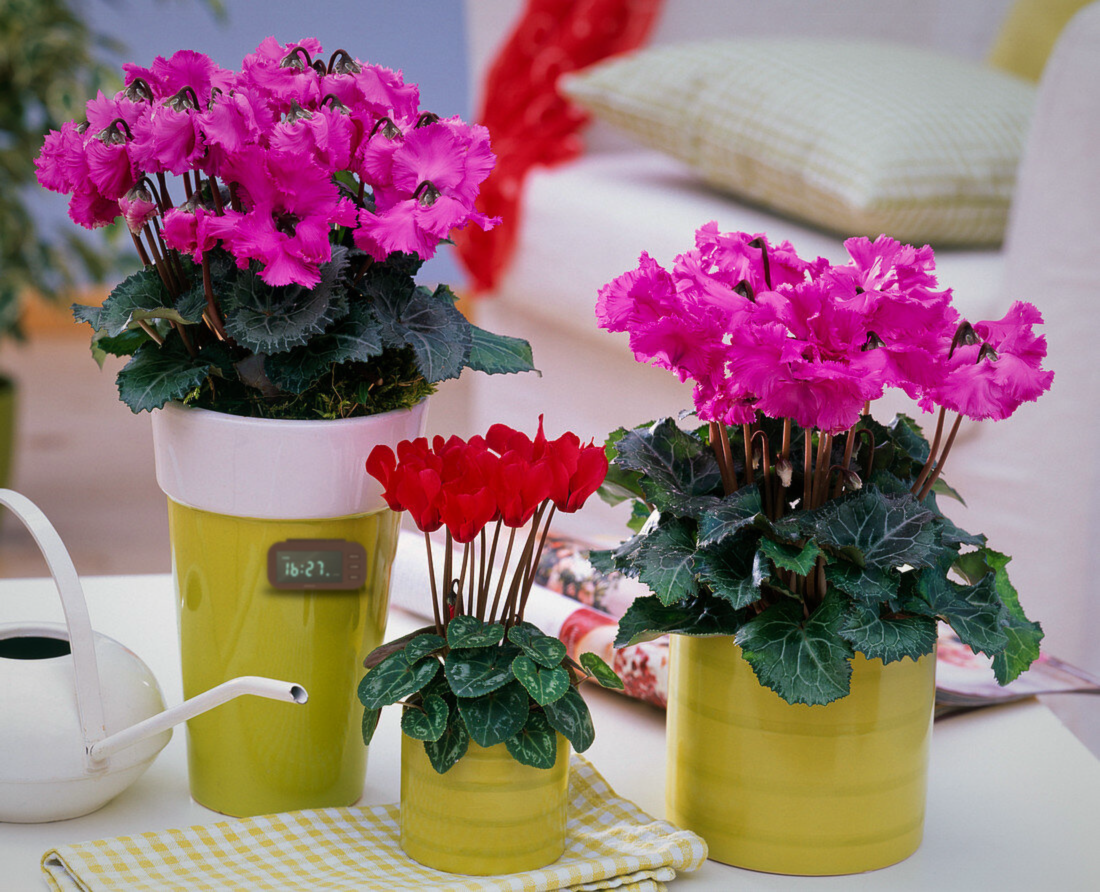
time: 16:27
